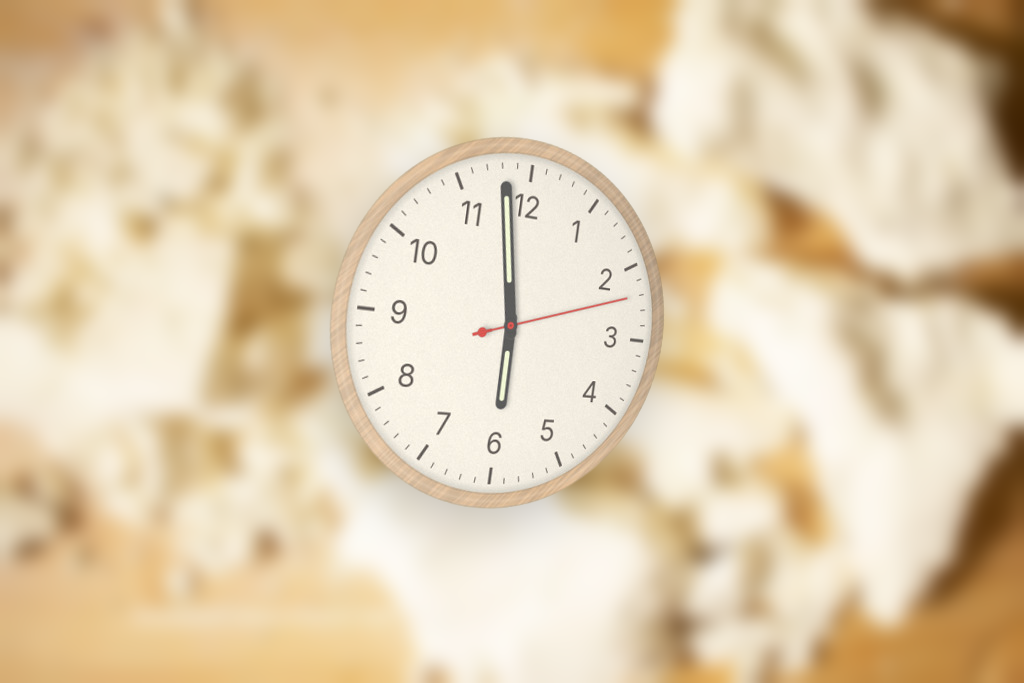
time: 5:58:12
